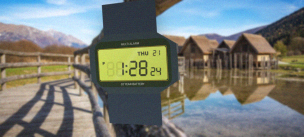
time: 1:28:24
